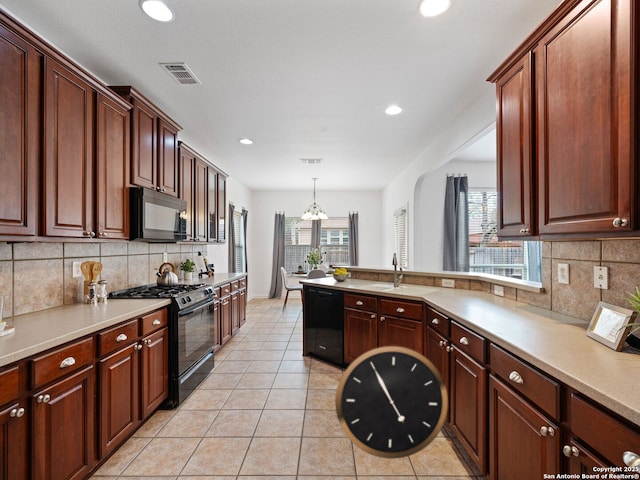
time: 4:55
